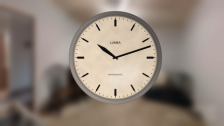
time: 10:12
